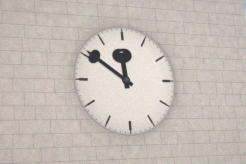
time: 11:51
